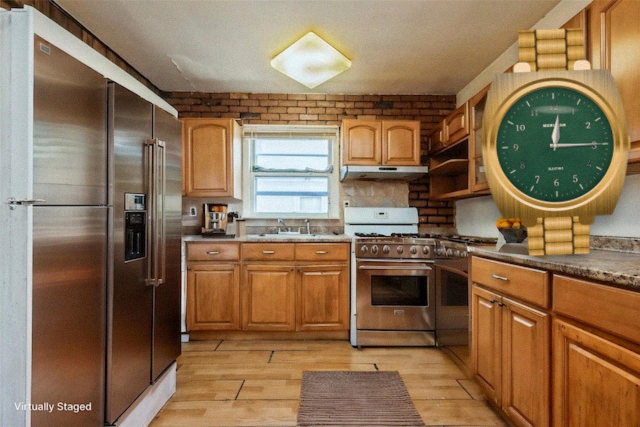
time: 12:15
